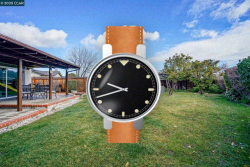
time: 9:42
